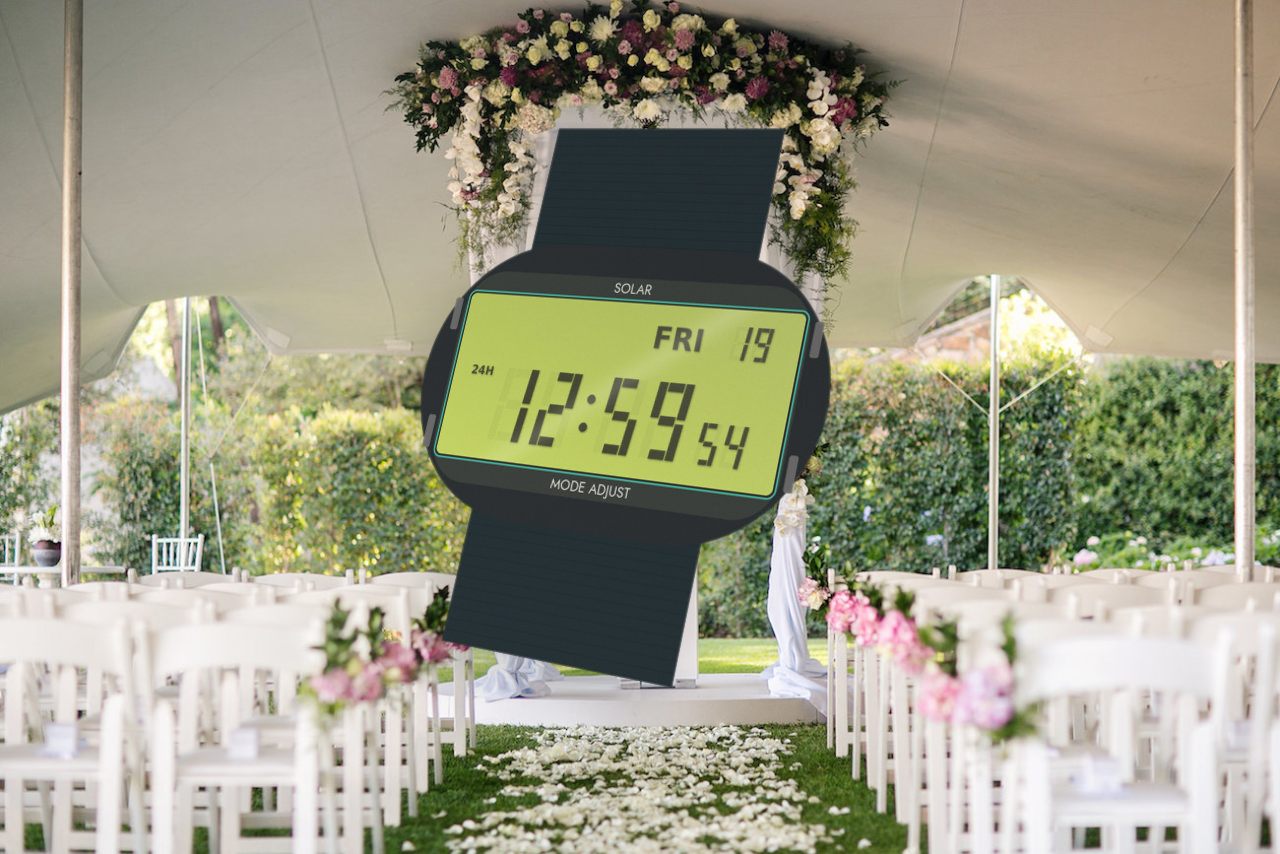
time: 12:59:54
